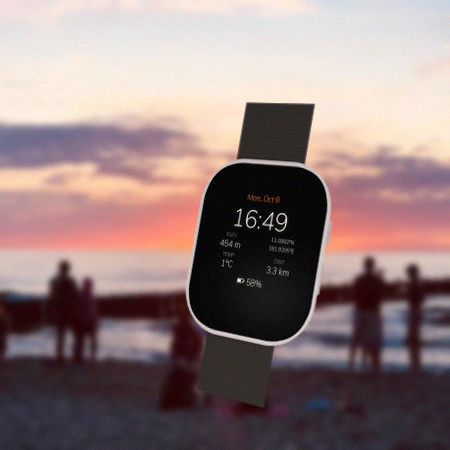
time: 16:49
